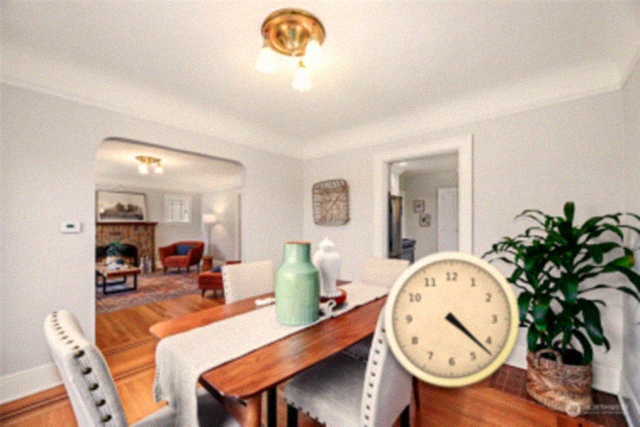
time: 4:22
